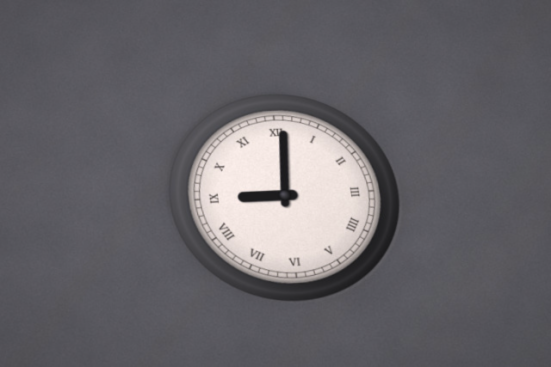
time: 9:01
